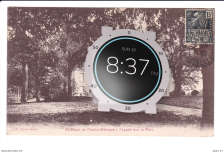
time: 8:37
